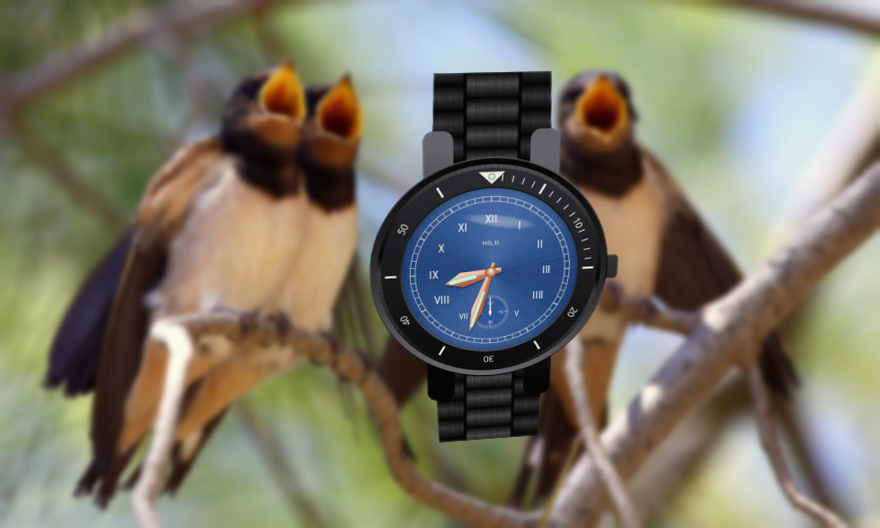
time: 8:33
